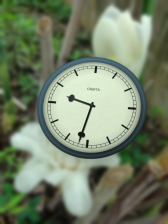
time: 9:32
